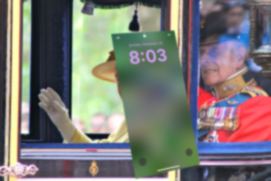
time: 8:03
